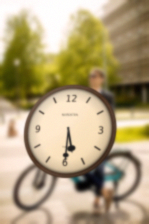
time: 5:30
